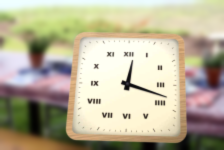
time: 12:18
